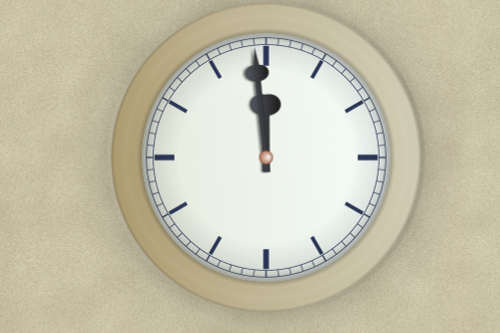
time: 11:59
